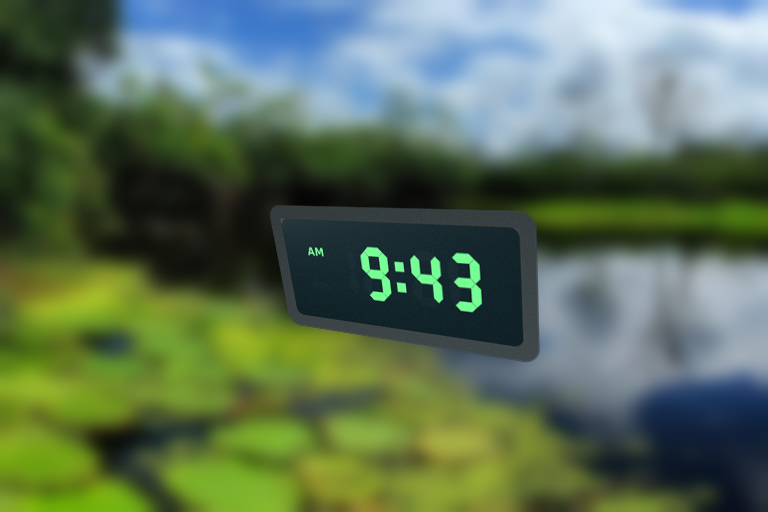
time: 9:43
